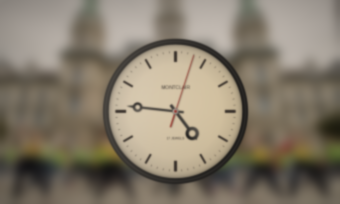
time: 4:46:03
